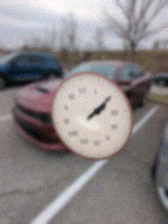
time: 2:10
